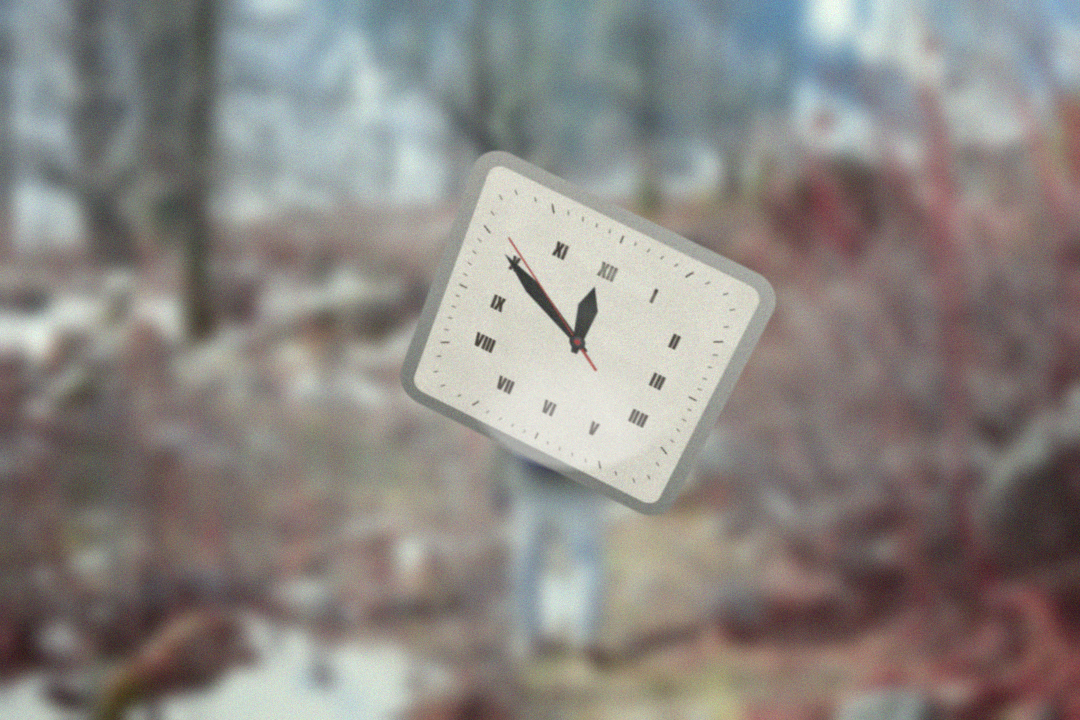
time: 11:49:51
